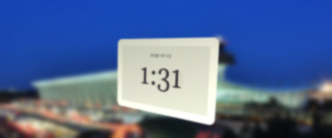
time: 1:31
